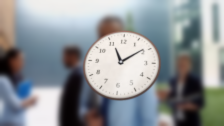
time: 11:09
